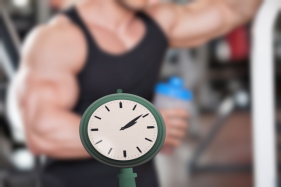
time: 2:09
